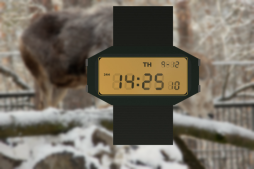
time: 14:25:10
